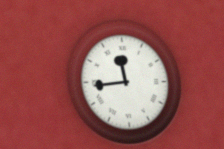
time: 11:44
